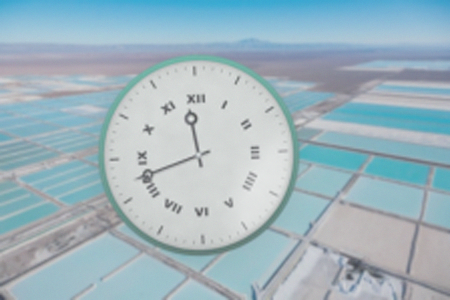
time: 11:42
